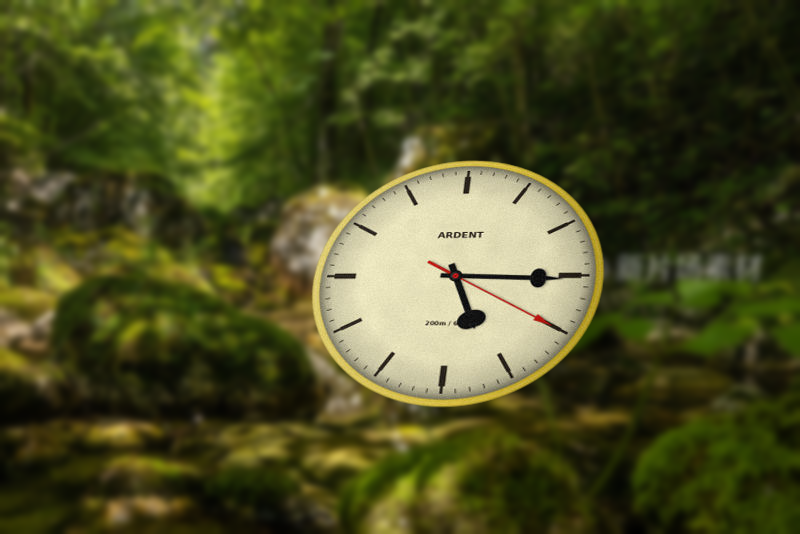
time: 5:15:20
